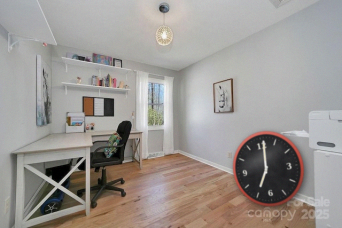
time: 7:01
